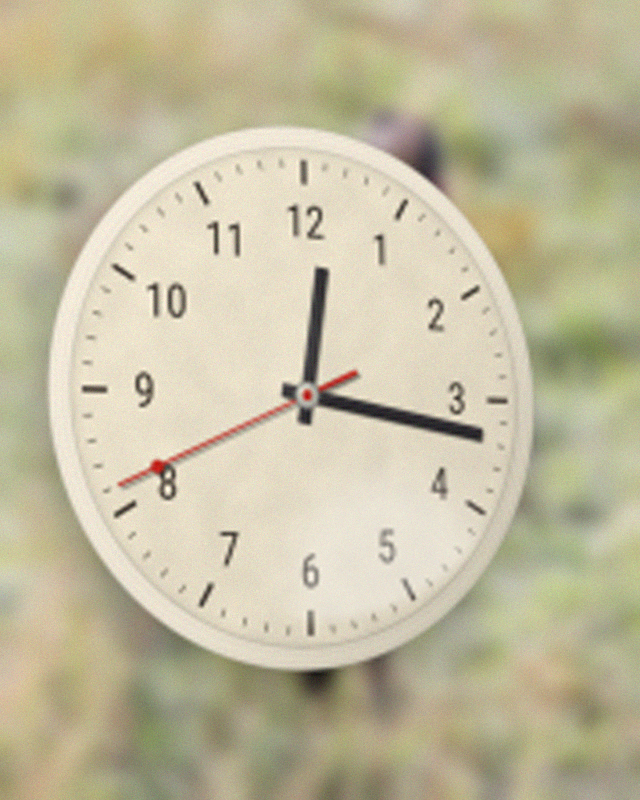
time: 12:16:41
